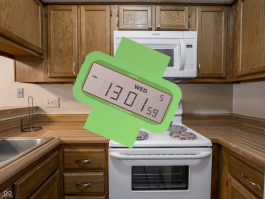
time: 13:01:59
